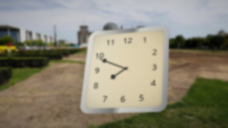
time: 7:49
